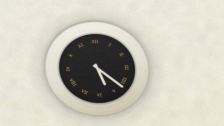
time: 5:22
